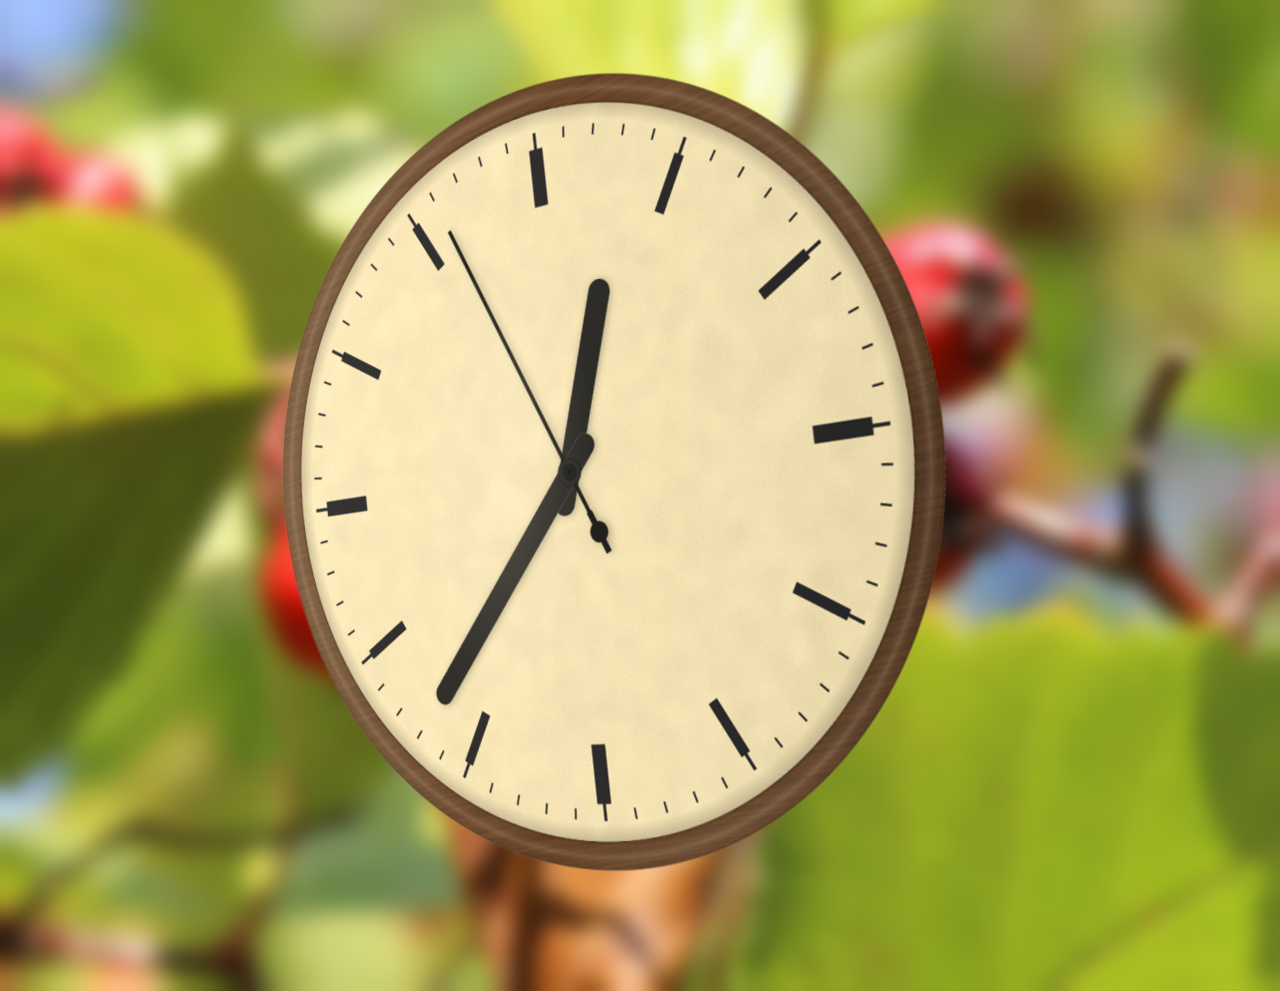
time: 12:36:56
